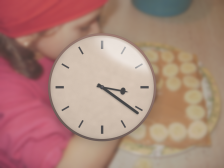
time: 3:21
